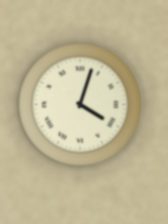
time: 4:03
